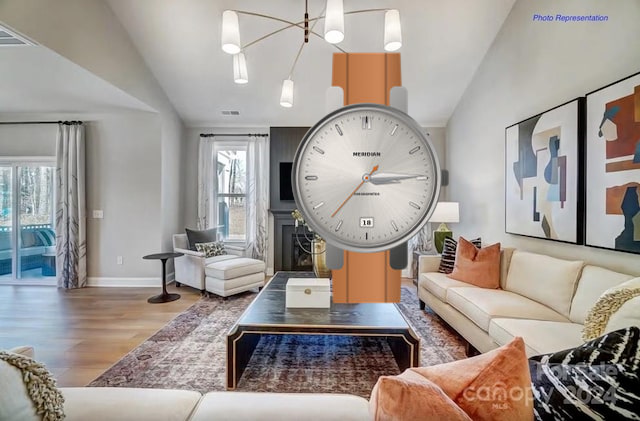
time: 3:14:37
